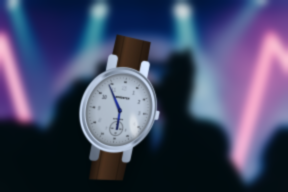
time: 5:54
